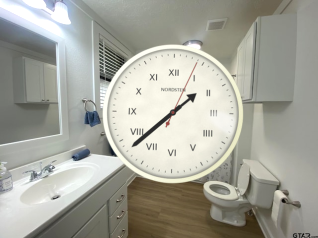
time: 1:38:04
